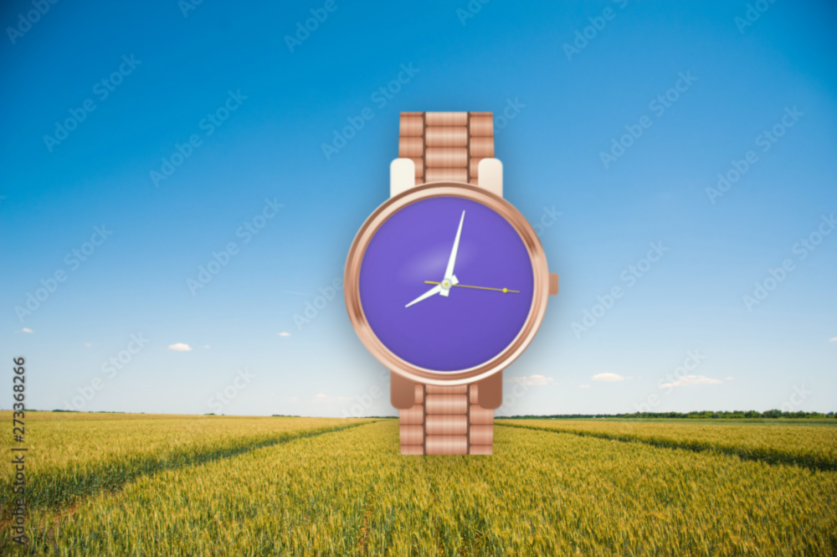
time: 8:02:16
